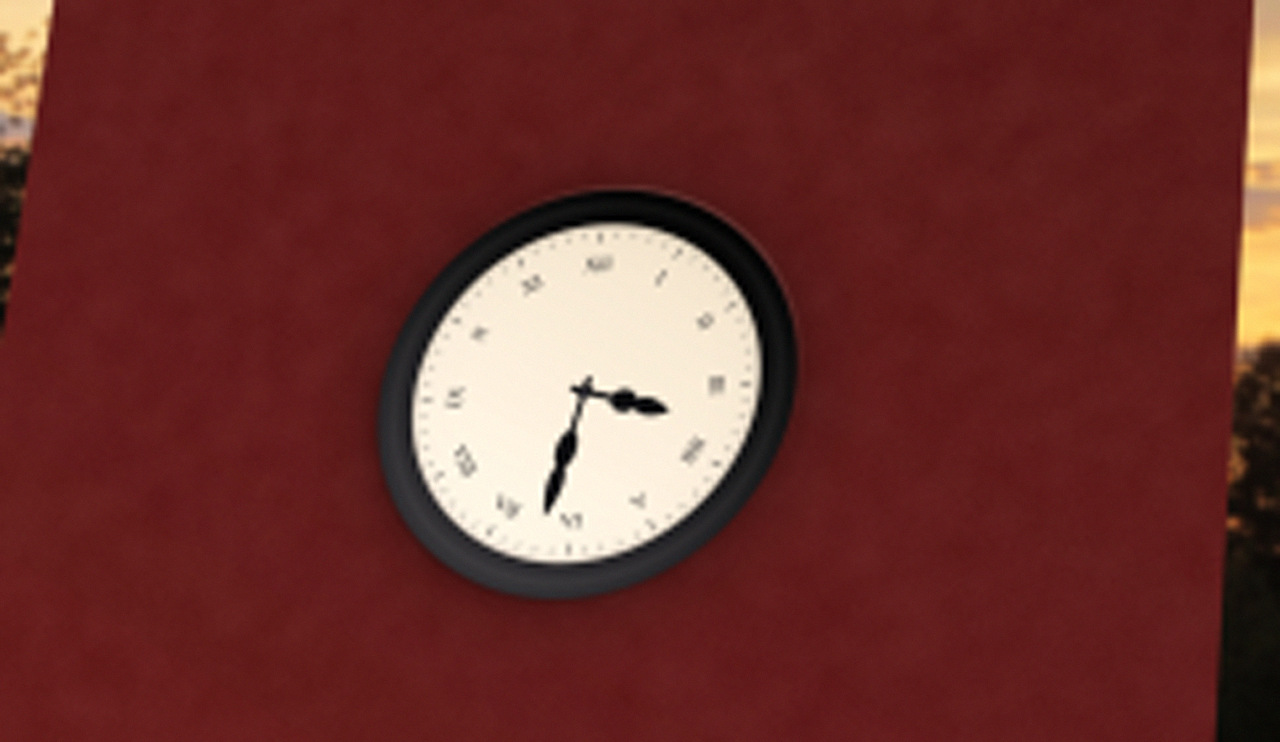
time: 3:32
